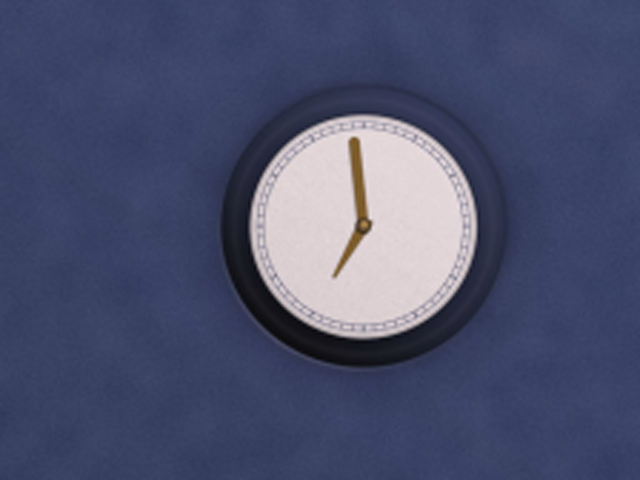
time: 6:59
